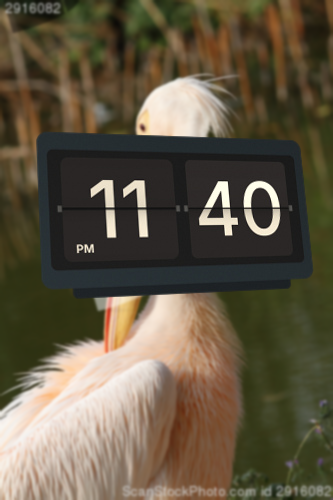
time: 11:40
